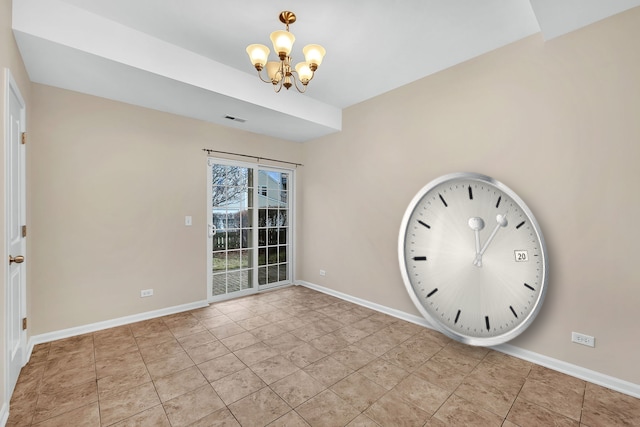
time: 12:07
